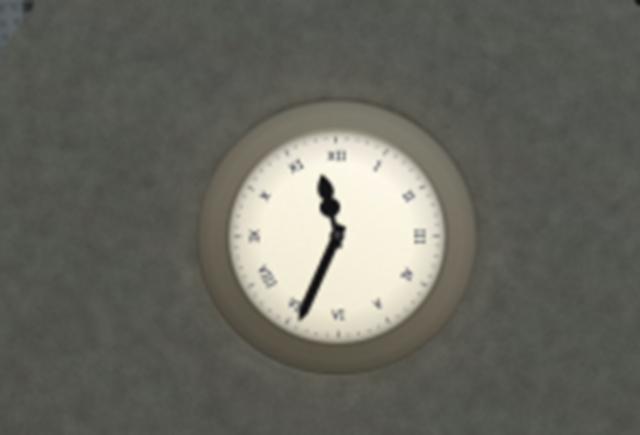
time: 11:34
